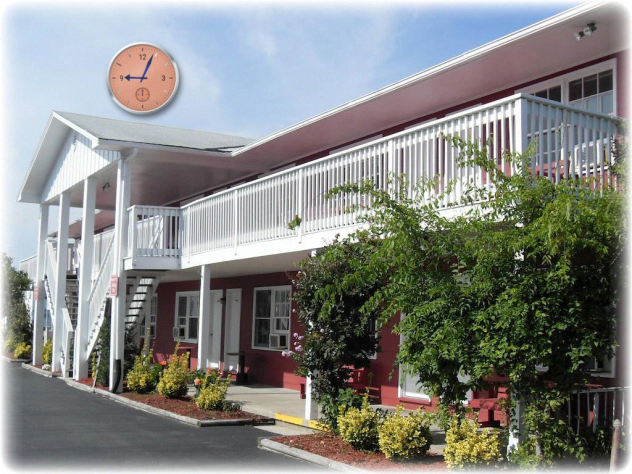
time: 9:04
